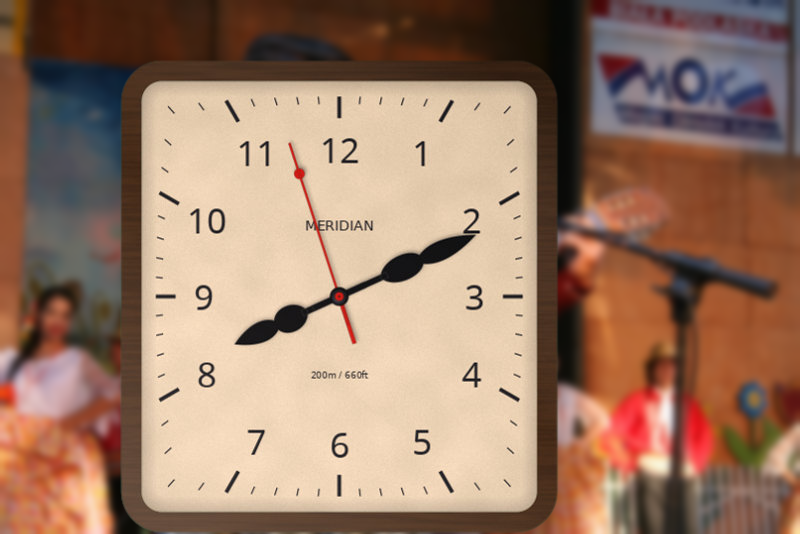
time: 8:10:57
